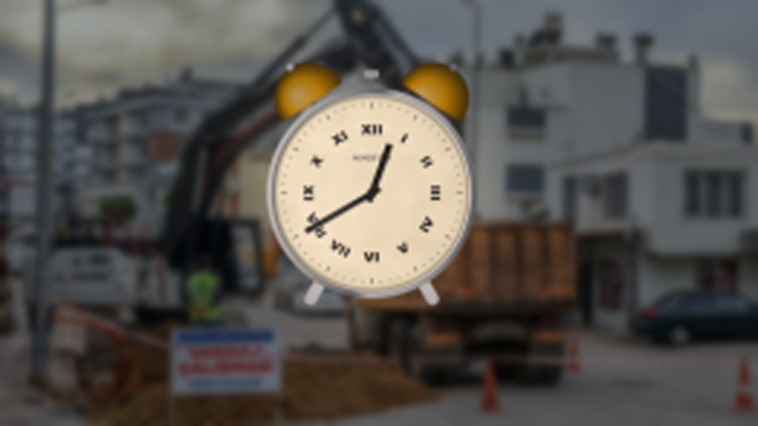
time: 12:40
